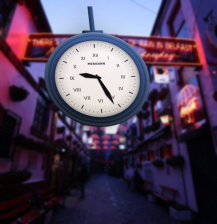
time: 9:26
